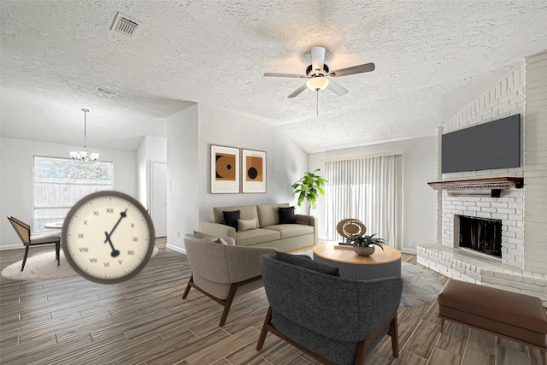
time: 5:05
